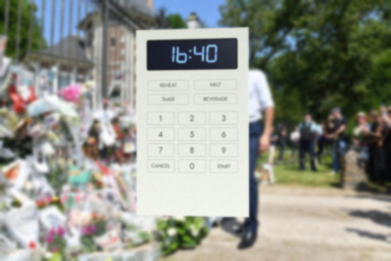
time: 16:40
